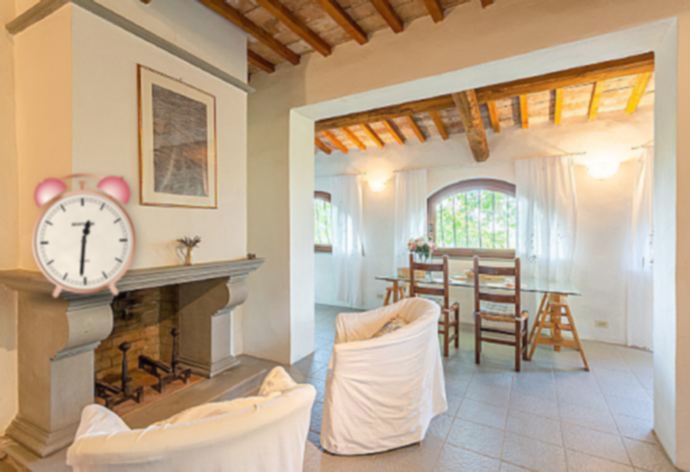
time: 12:31
